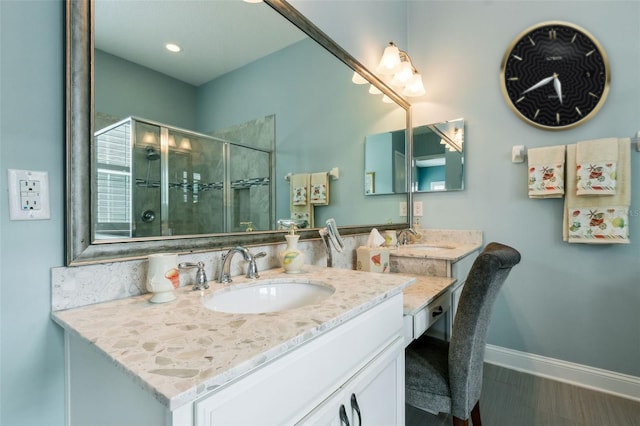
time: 5:41
